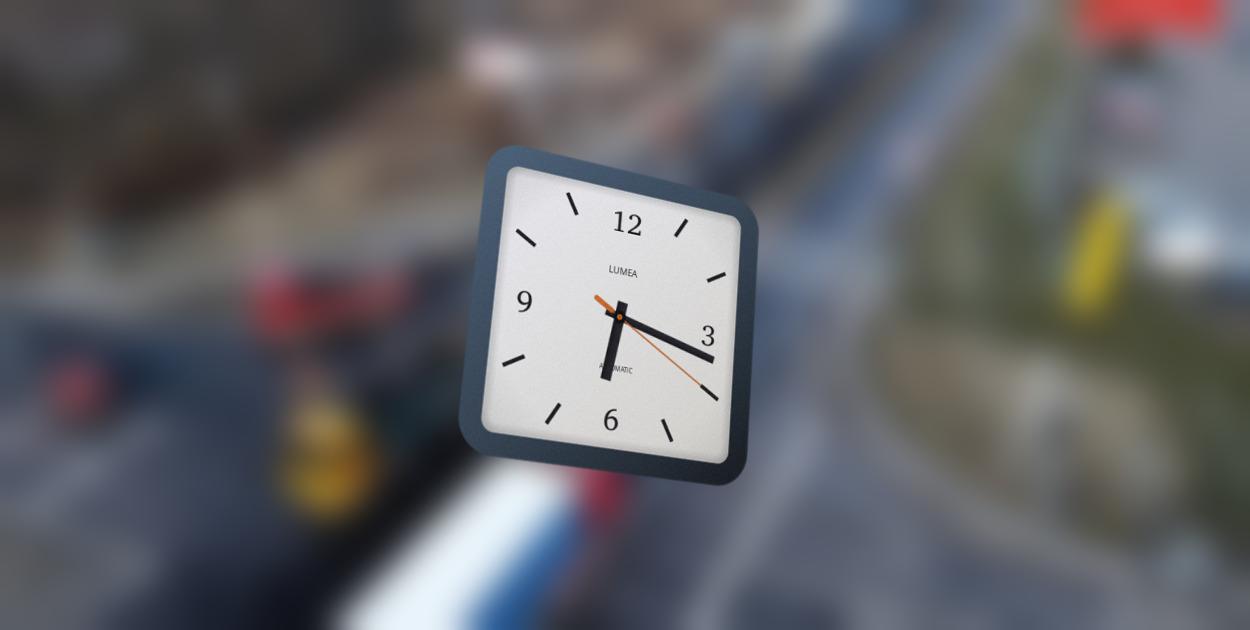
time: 6:17:20
